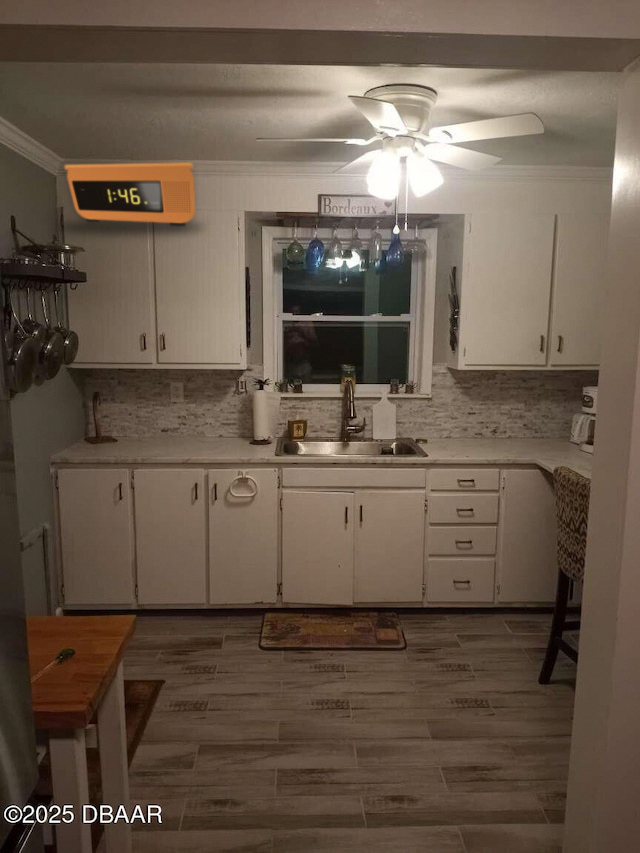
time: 1:46
